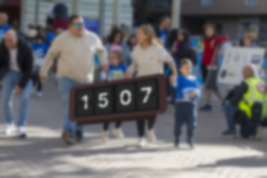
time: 15:07
